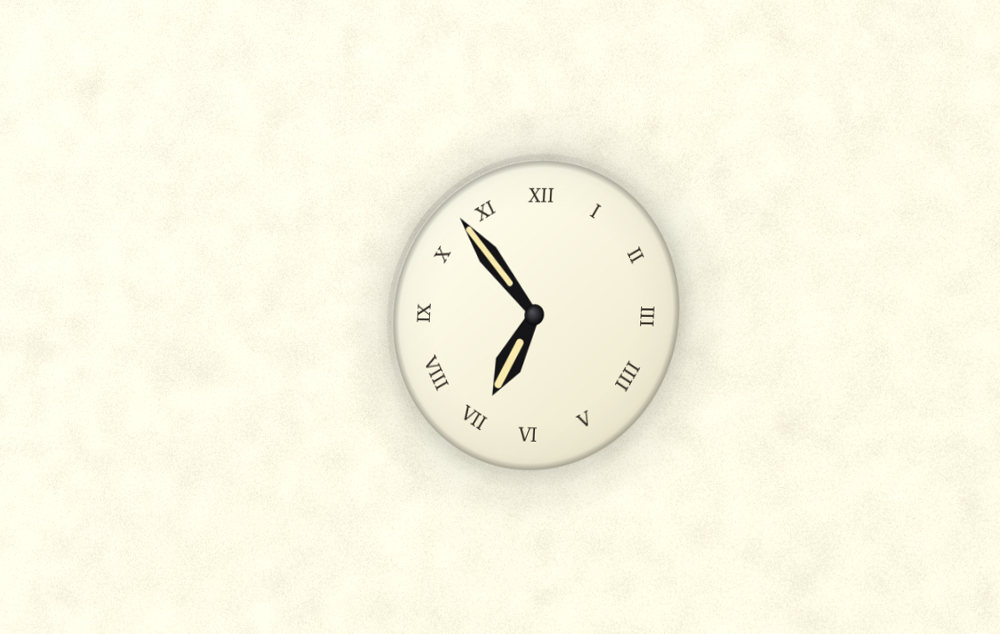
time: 6:53
